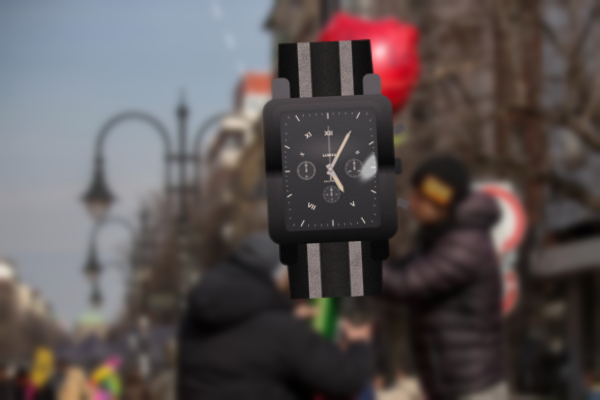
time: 5:05
